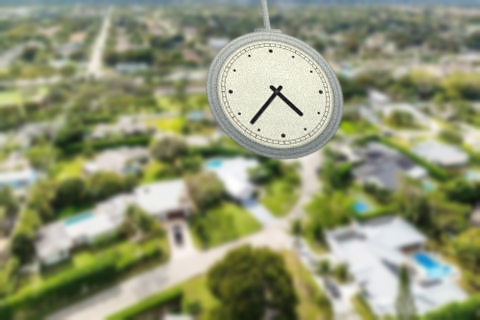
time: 4:37
